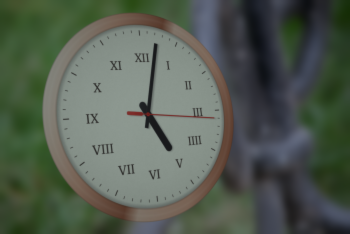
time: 5:02:16
